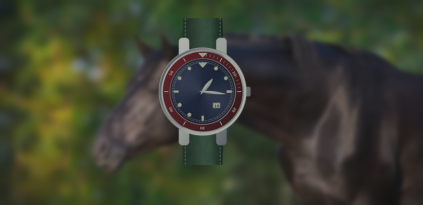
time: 1:16
